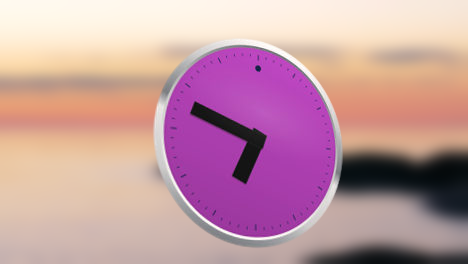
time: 6:48
